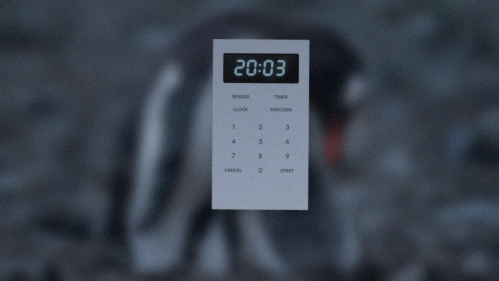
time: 20:03
